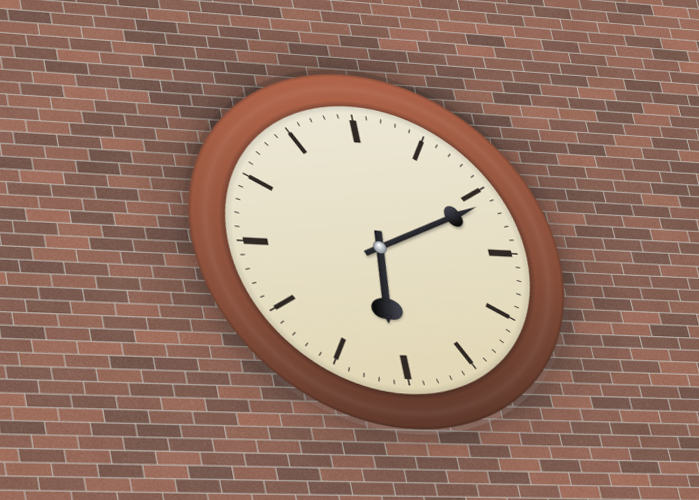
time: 6:11
